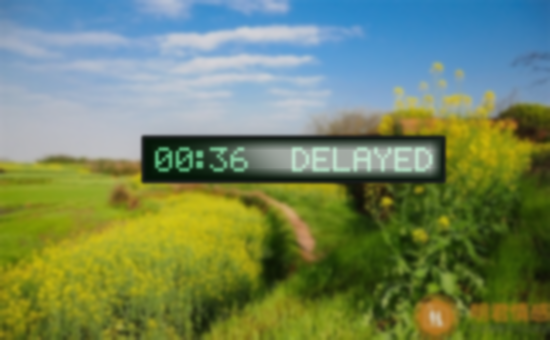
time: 0:36
